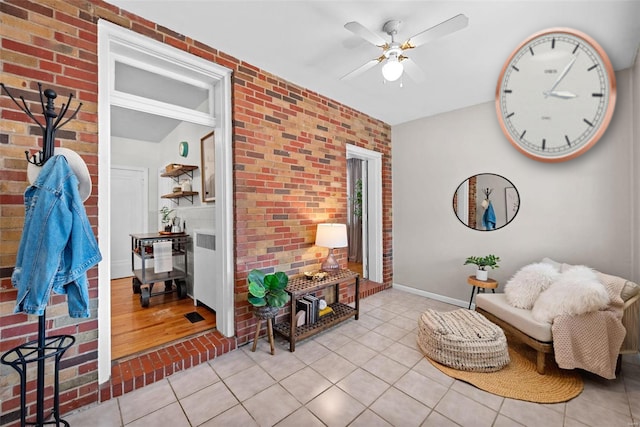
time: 3:06
